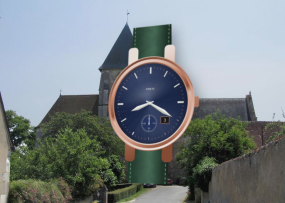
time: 8:20
